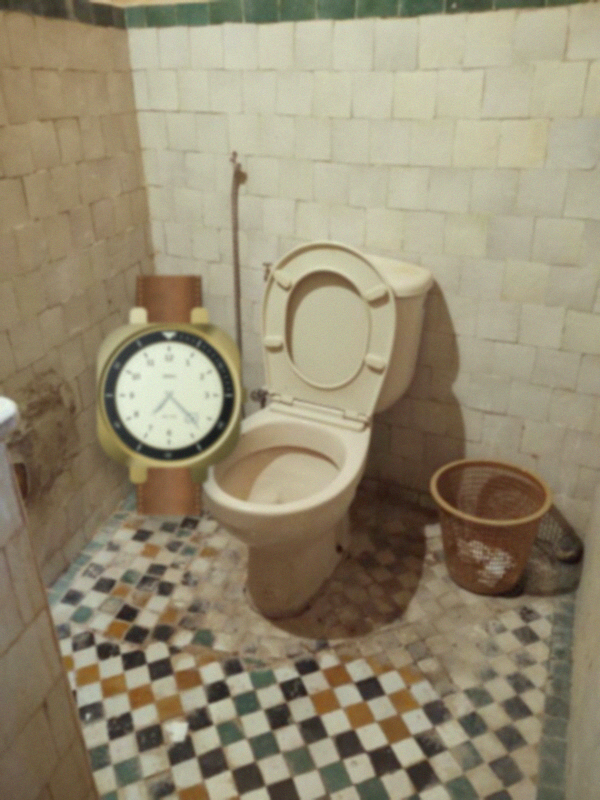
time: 7:23
